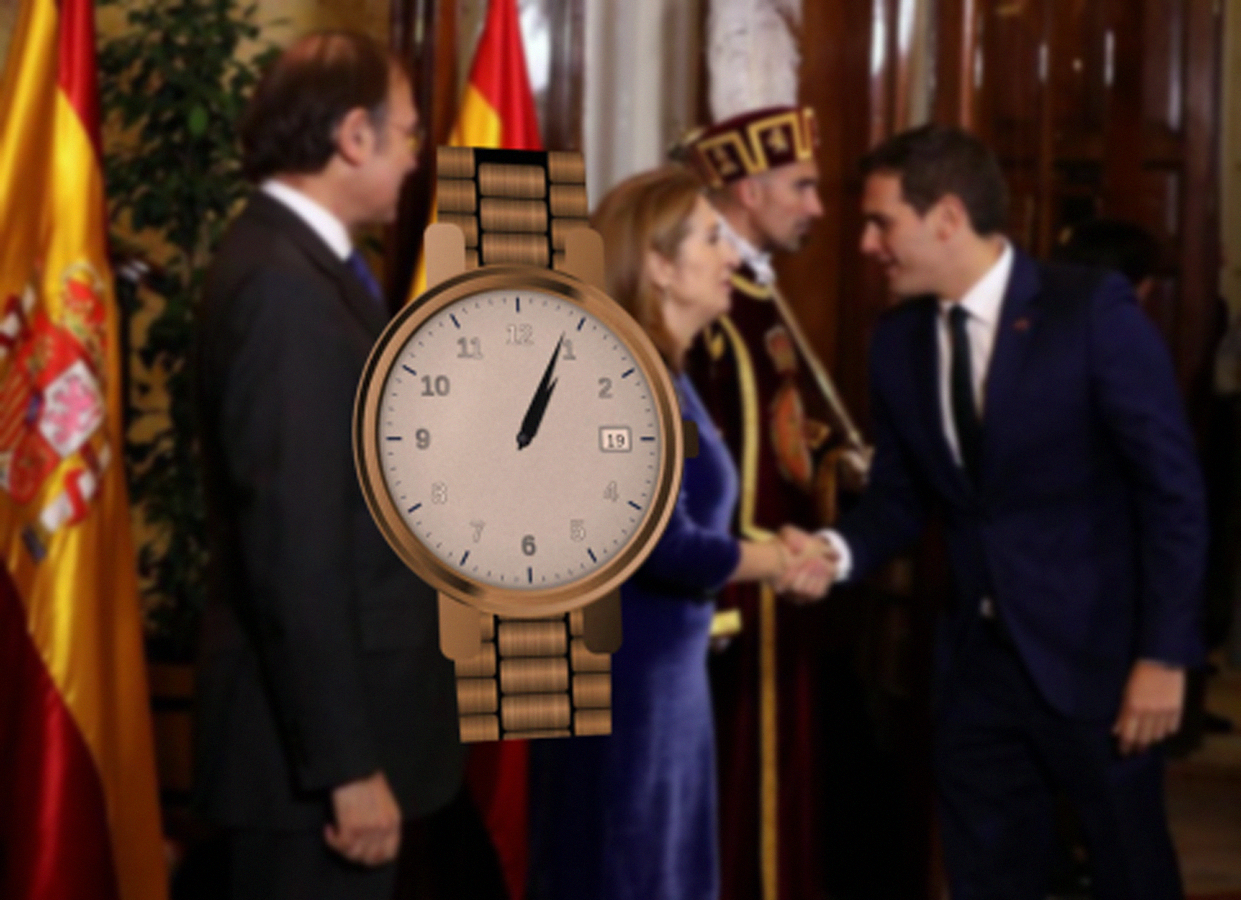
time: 1:04
